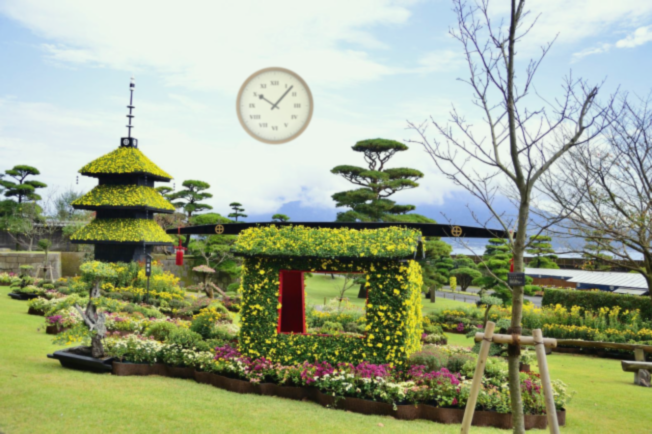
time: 10:07
